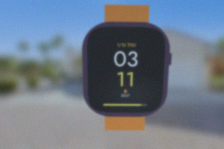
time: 3:11
